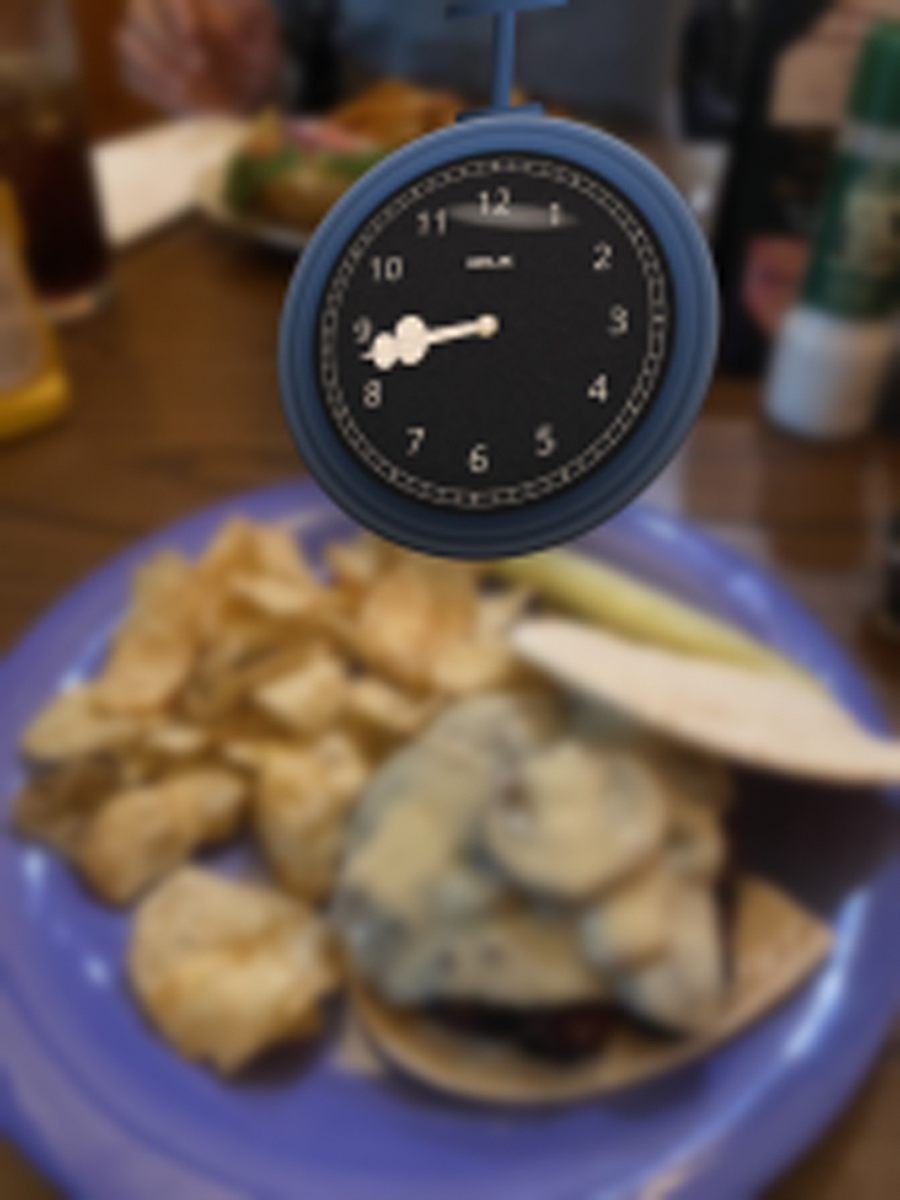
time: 8:43
